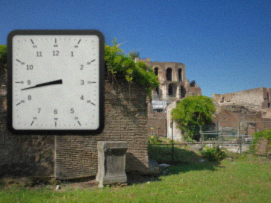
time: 8:43
